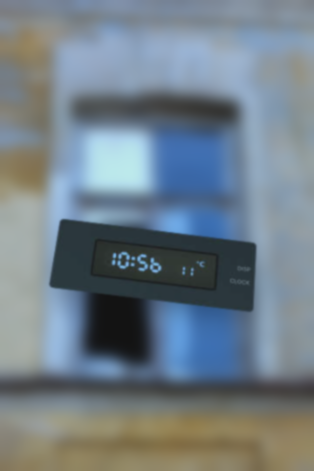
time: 10:56
